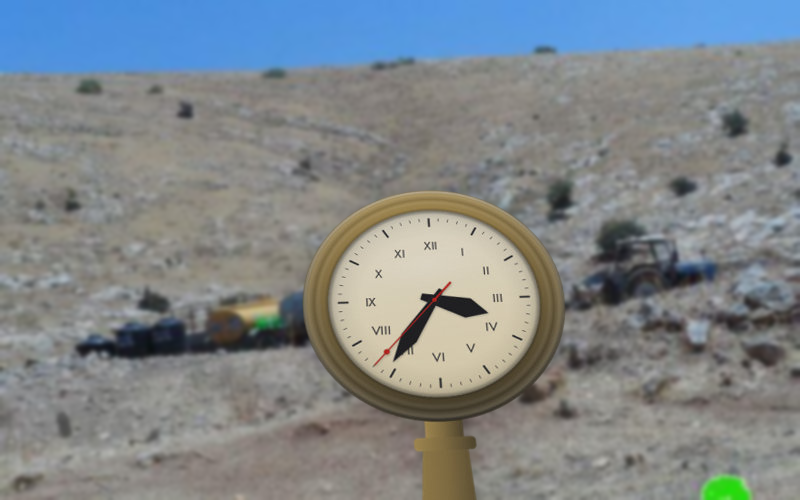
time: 3:35:37
